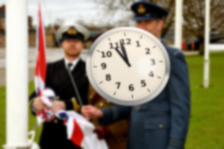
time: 10:58
